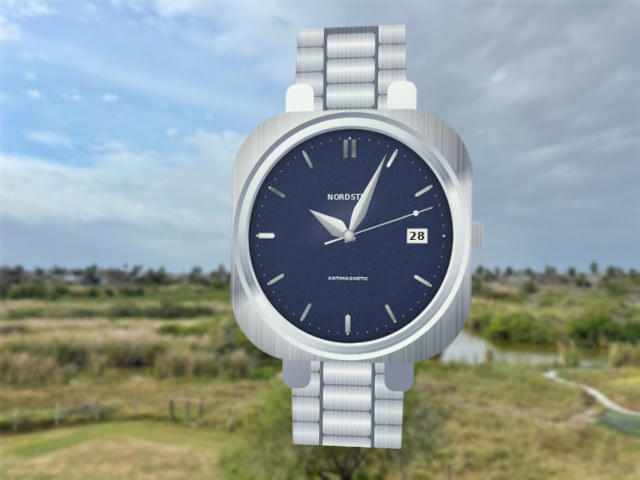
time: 10:04:12
